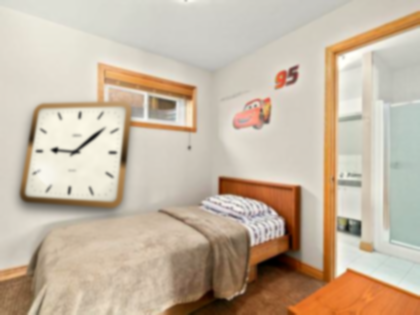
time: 9:08
